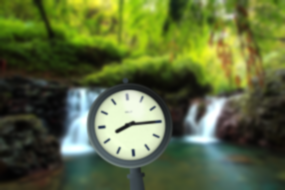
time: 8:15
